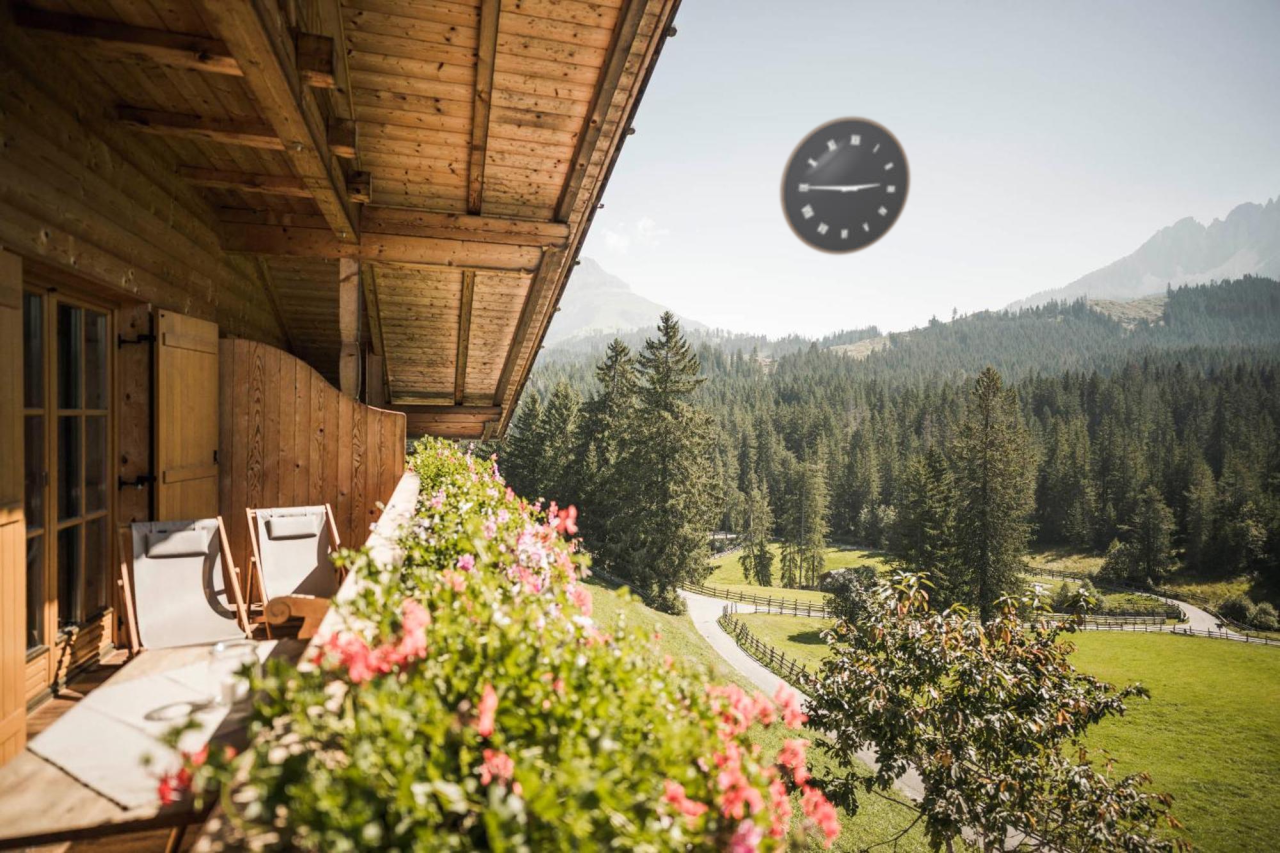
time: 2:45
